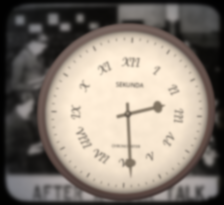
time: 2:29
